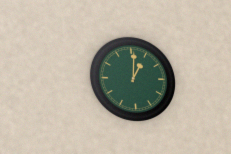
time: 1:01
